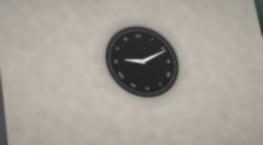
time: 9:11
